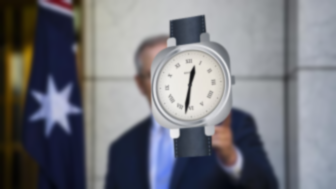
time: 12:32
